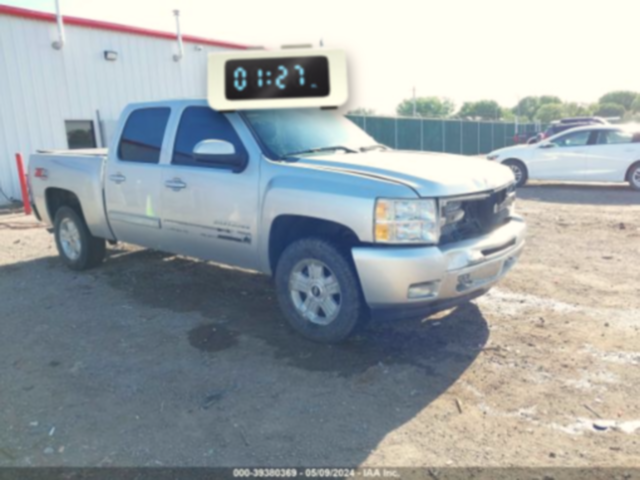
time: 1:27
